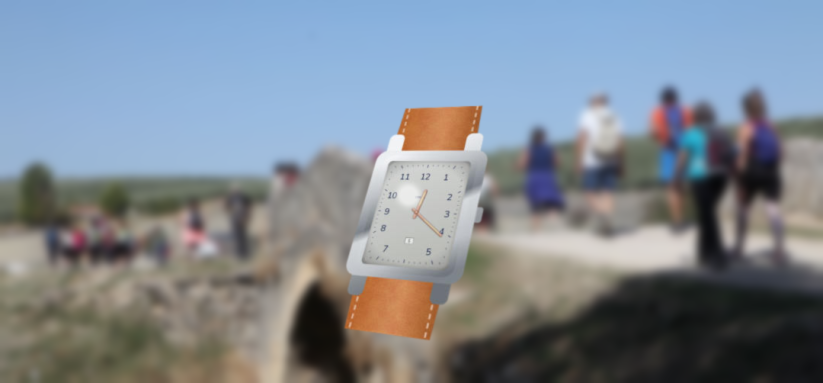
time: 12:21
